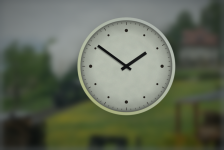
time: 1:51
